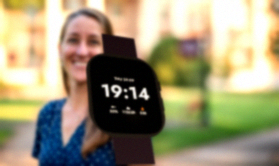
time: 19:14
